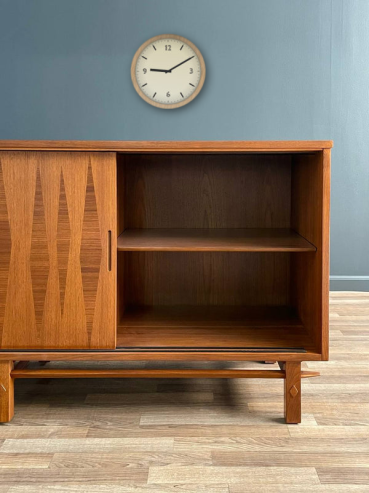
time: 9:10
